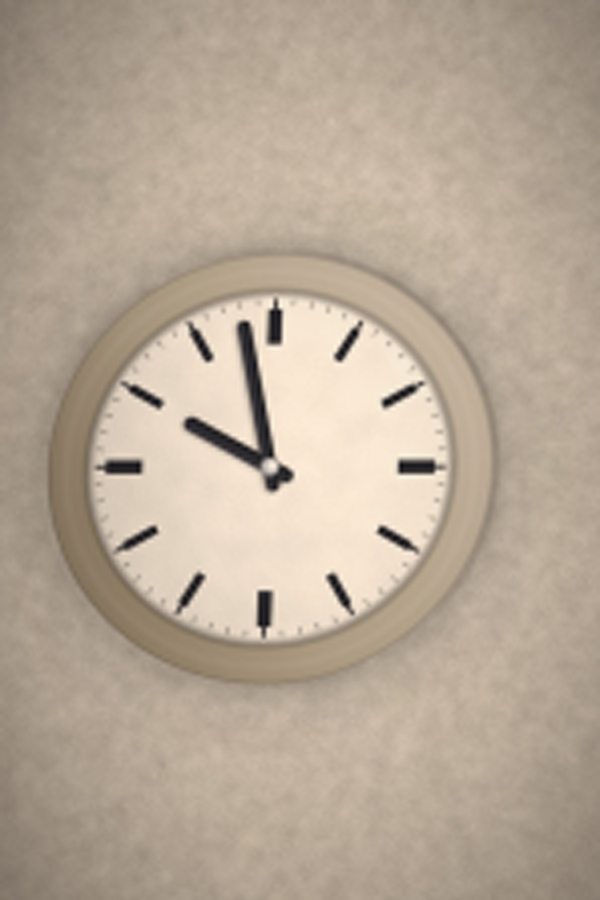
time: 9:58
